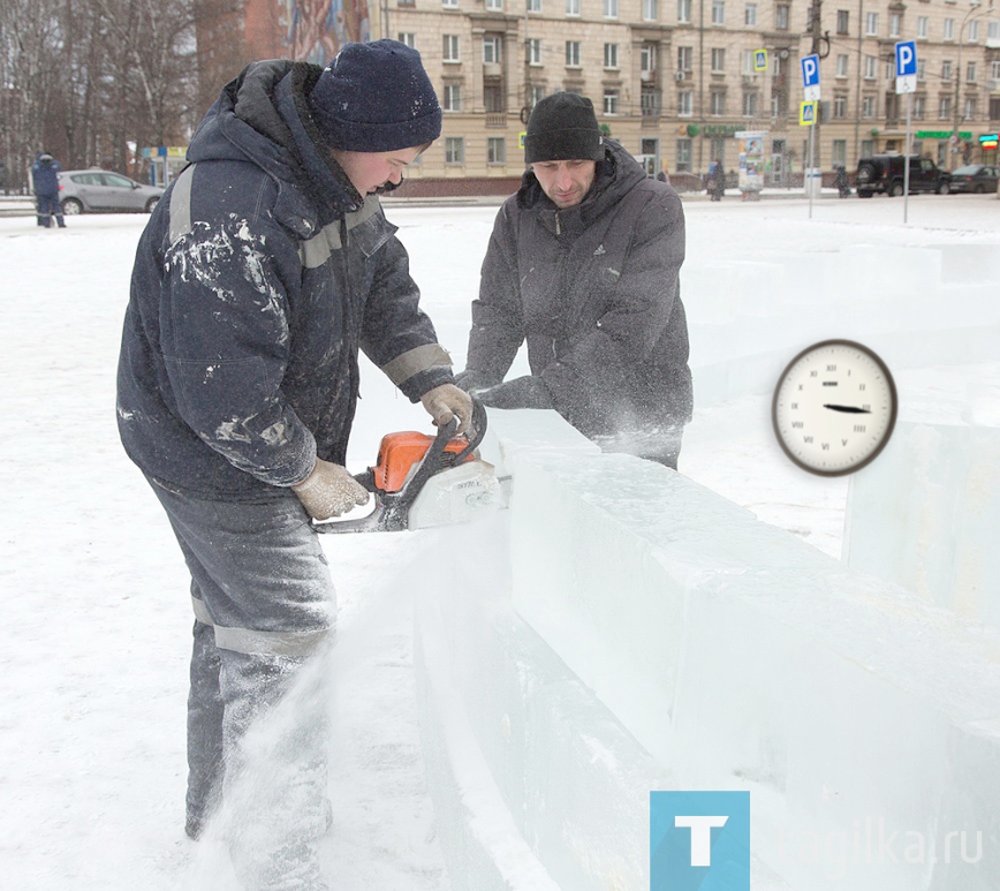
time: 3:16
